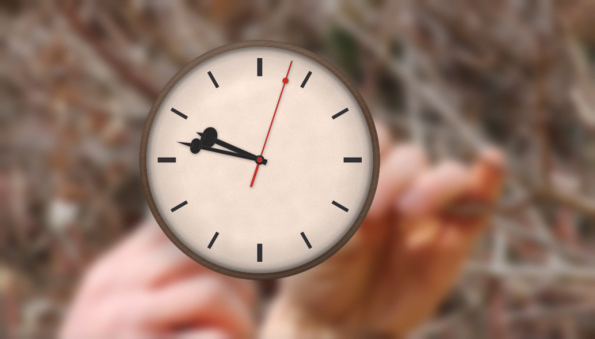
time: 9:47:03
